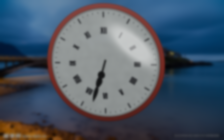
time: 6:33
